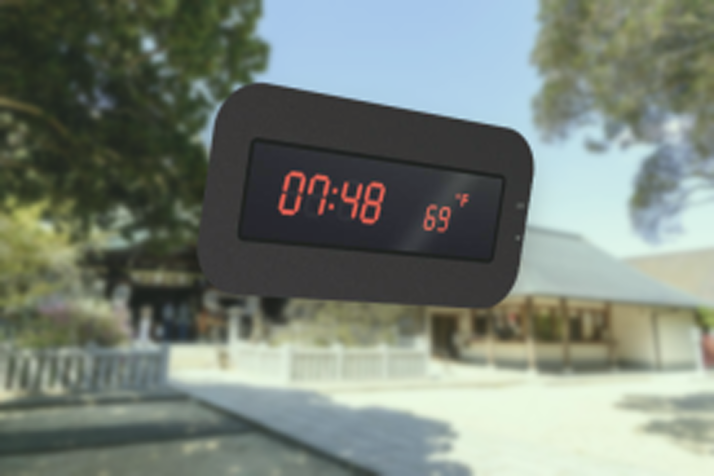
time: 7:48
